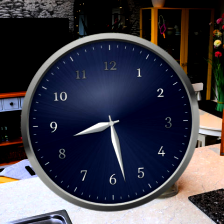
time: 8:28
